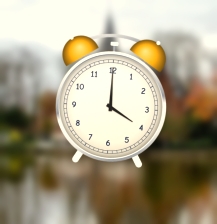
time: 4:00
